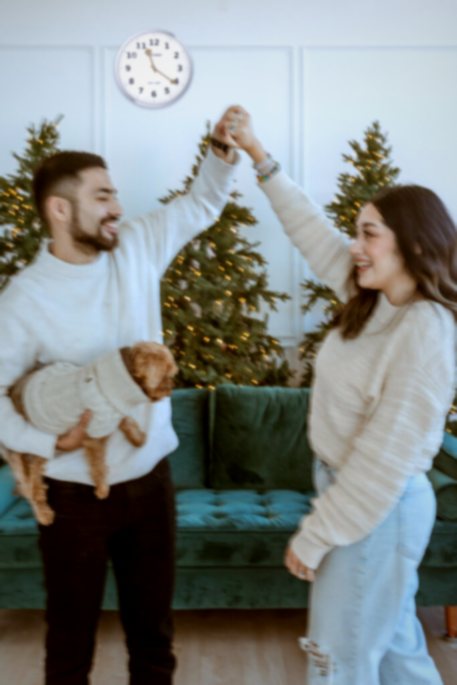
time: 11:21
